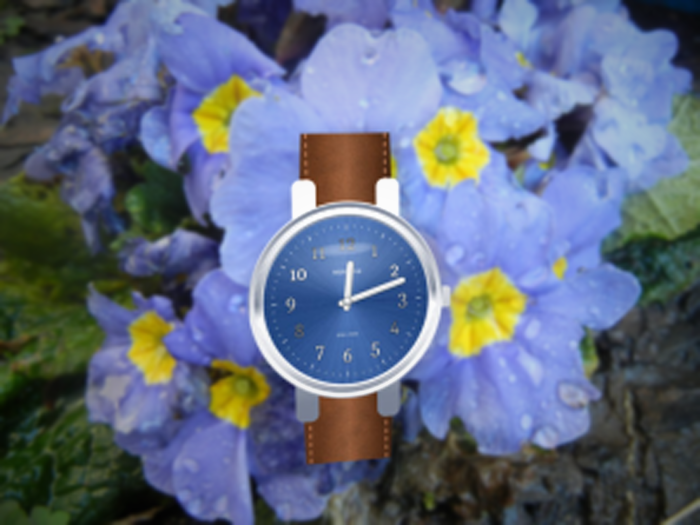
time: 12:12
